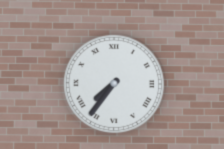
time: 7:36
